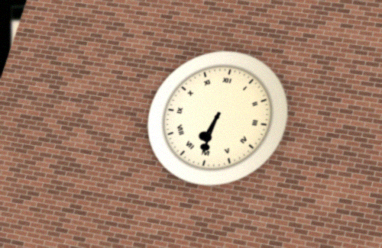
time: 6:31
